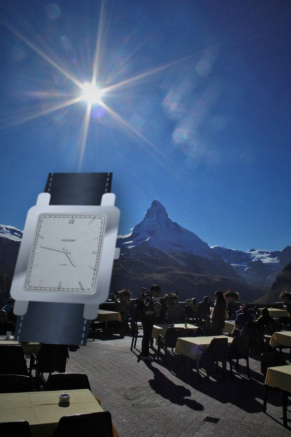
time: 4:47
